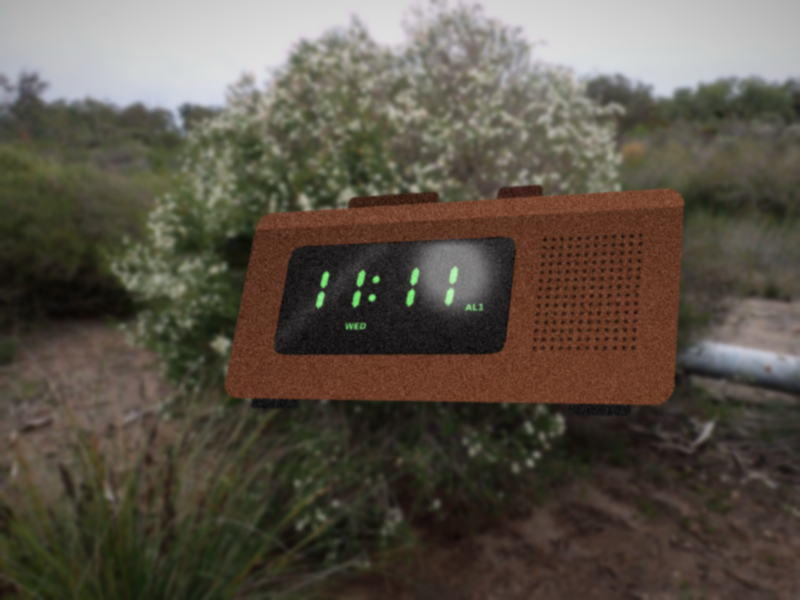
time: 11:11
